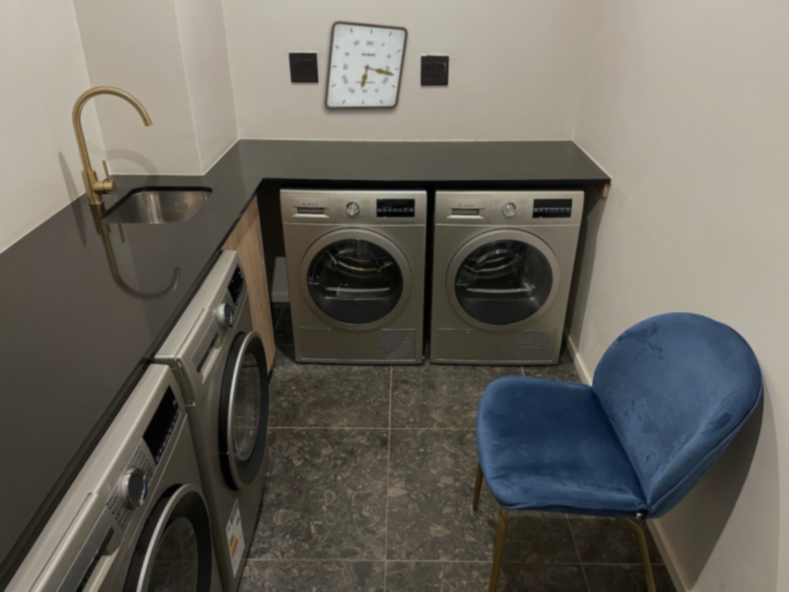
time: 6:17
